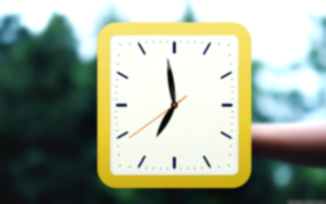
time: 6:58:39
